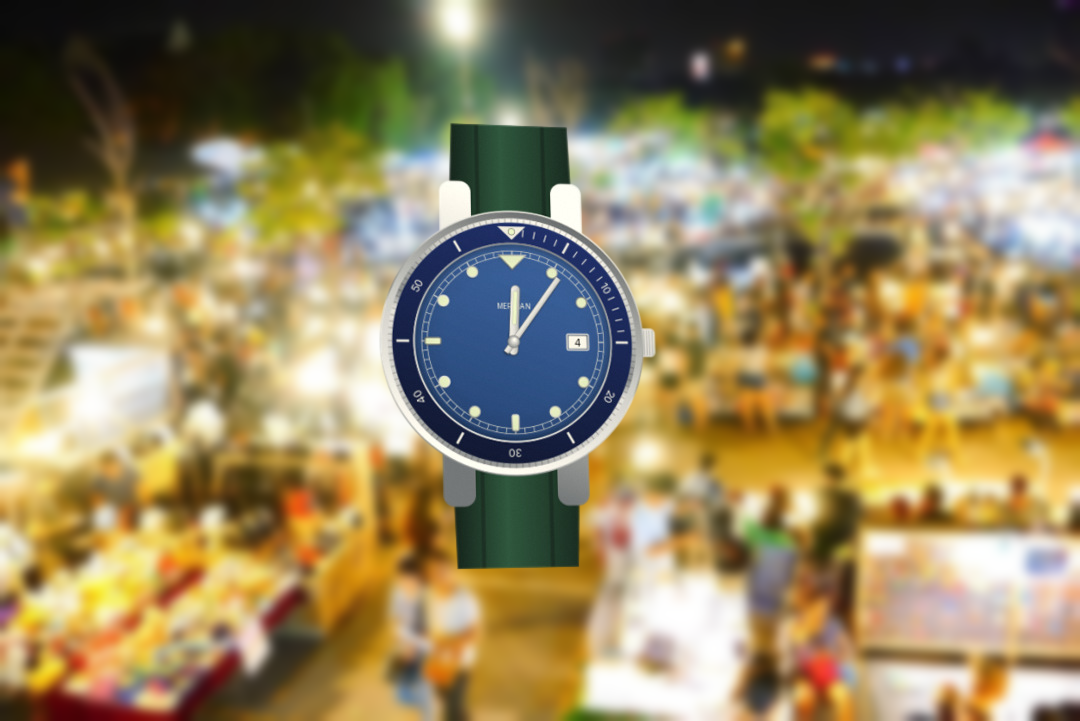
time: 12:06
